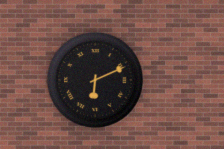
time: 6:11
